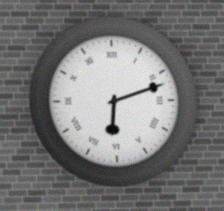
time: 6:12
